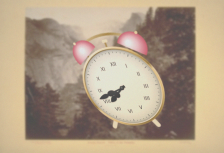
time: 7:42
